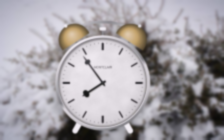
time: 7:54
